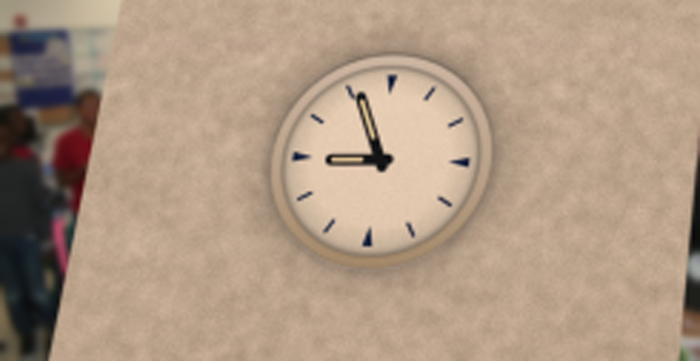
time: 8:56
